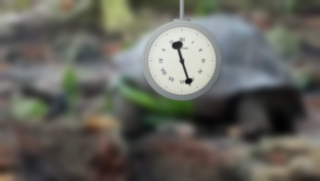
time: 11:27
